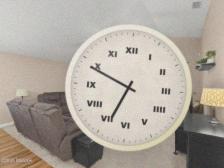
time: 6:49
